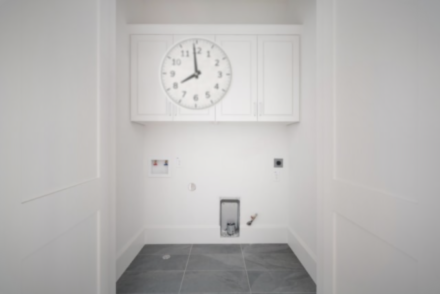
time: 7:59
